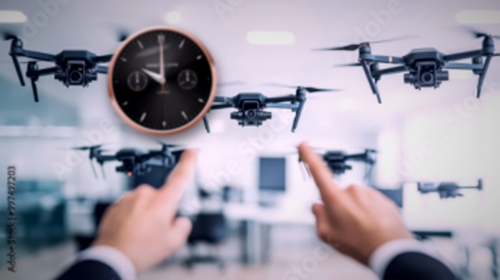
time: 10:00
